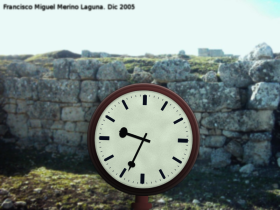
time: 9:34
